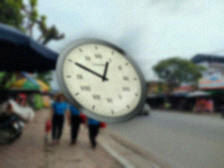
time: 12:50
